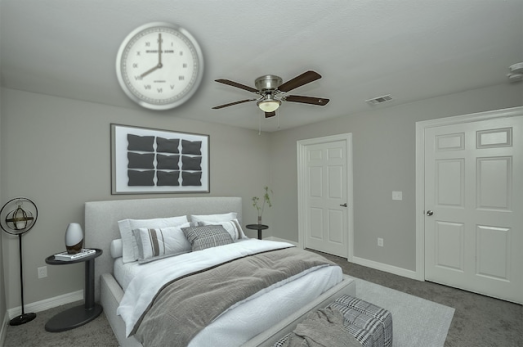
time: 8:00
